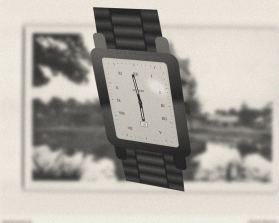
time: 5:59
